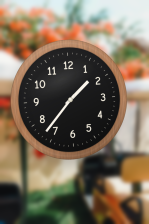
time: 1:37
